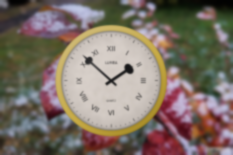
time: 1:52
